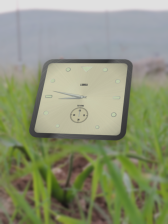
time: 8:47
